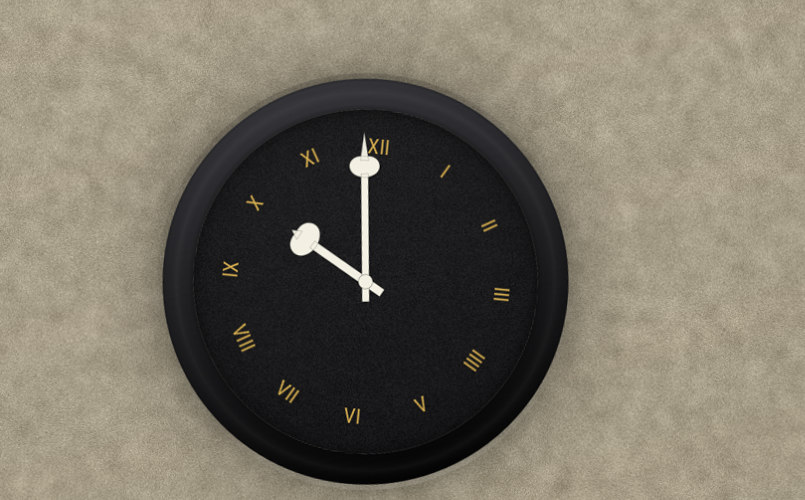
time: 9:59
